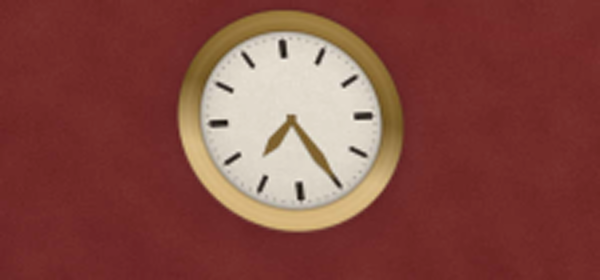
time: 7:25
